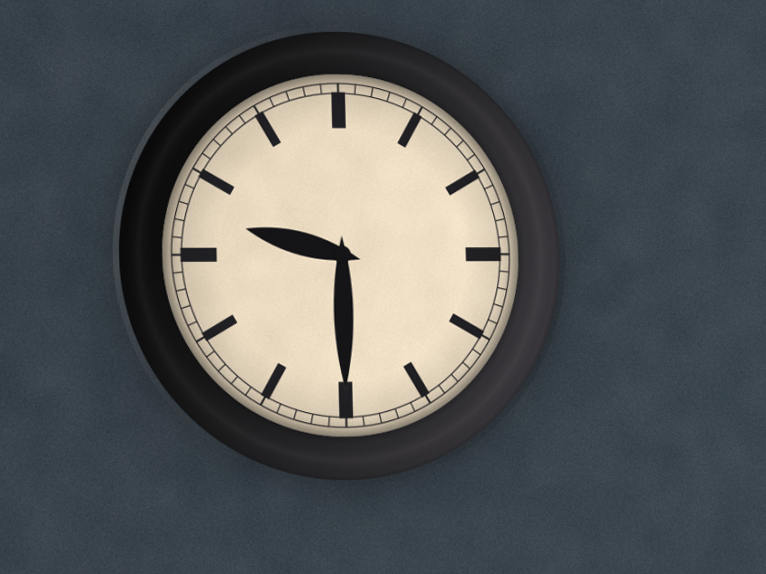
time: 9:30
